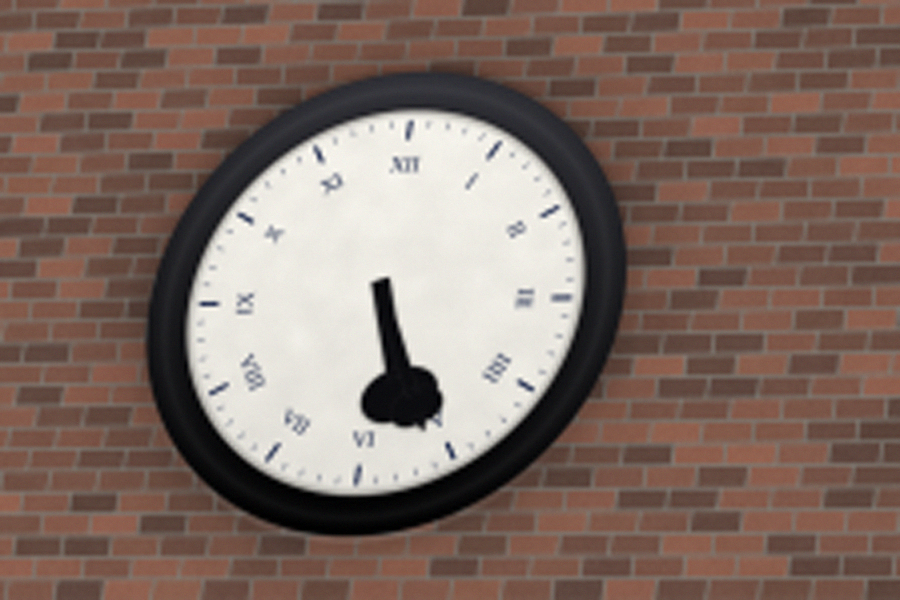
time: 5:26
